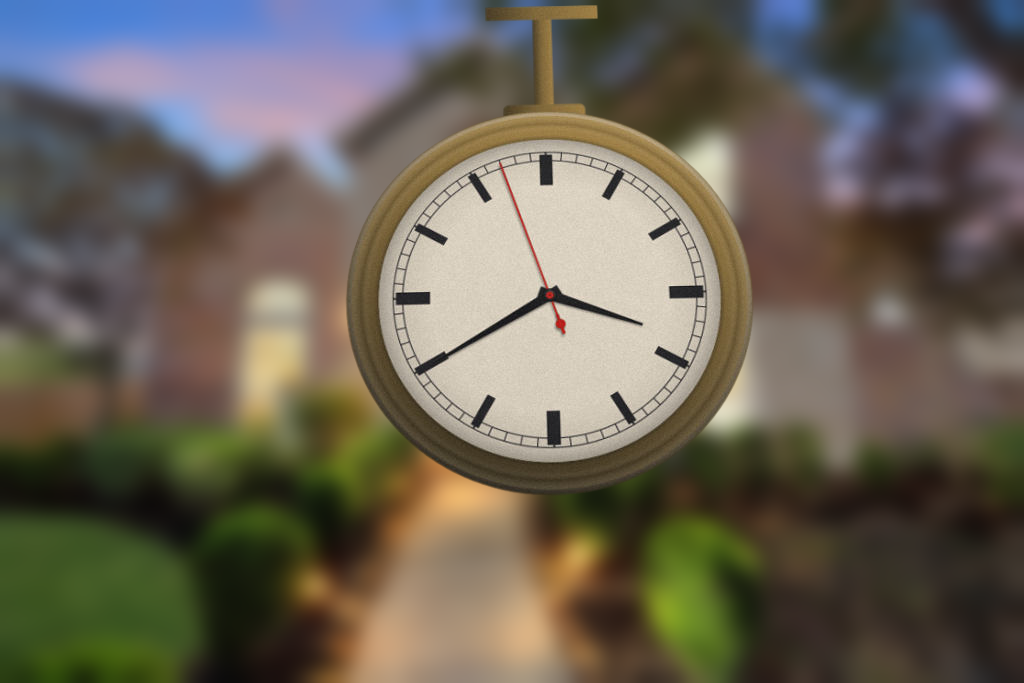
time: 3:39:57
